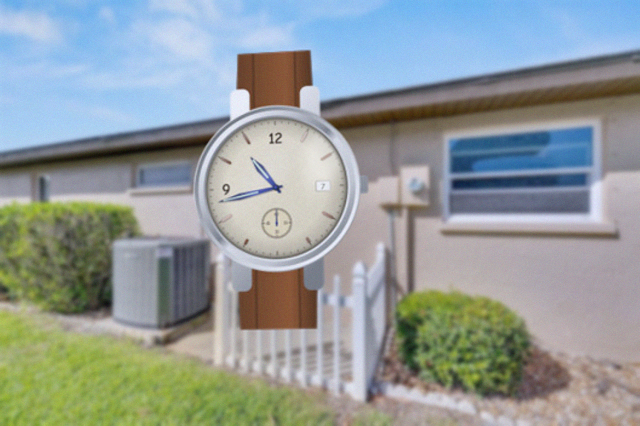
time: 10:43
